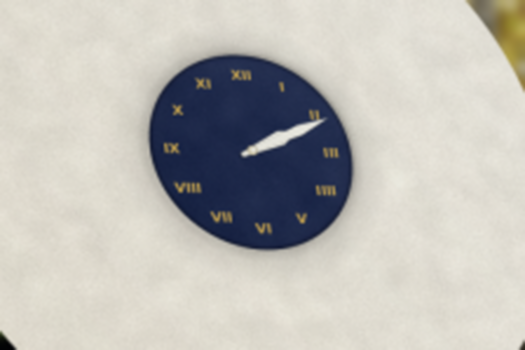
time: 2:11
